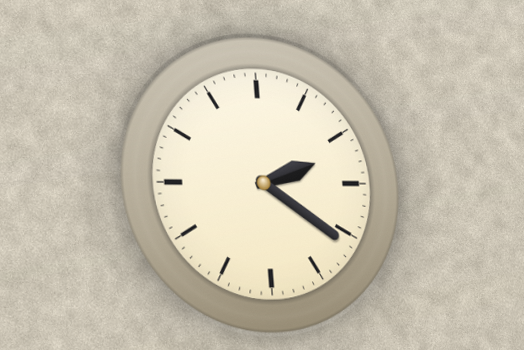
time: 2:21
